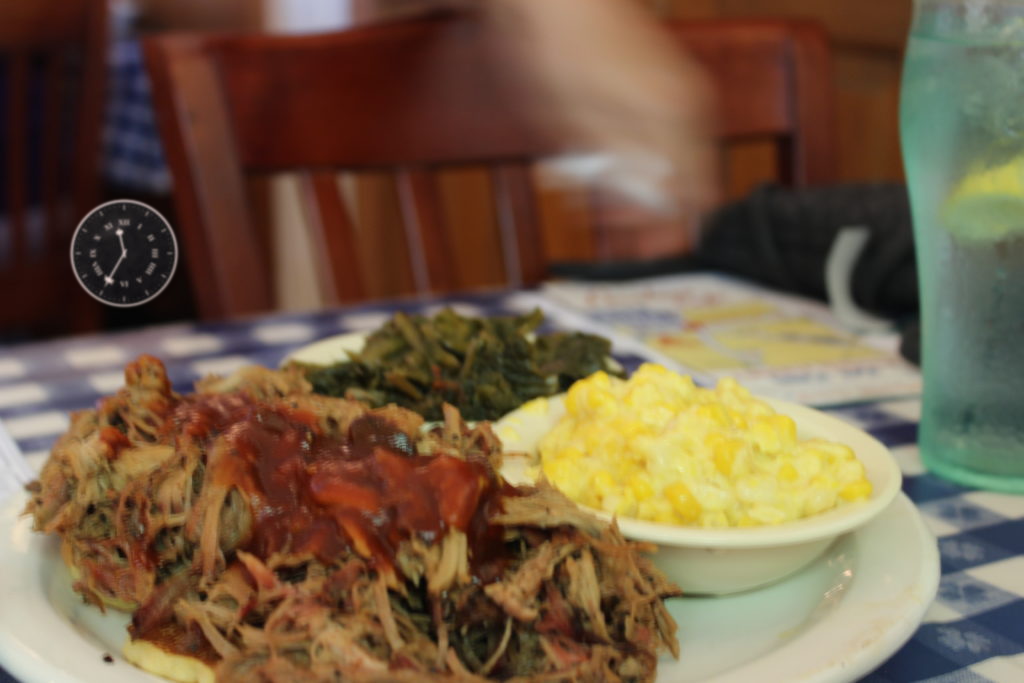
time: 11:35
